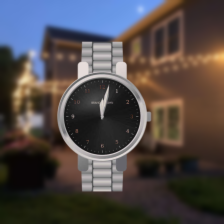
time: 12:02
